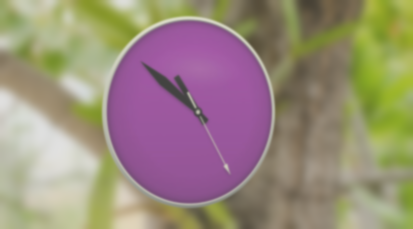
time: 10:51:25
